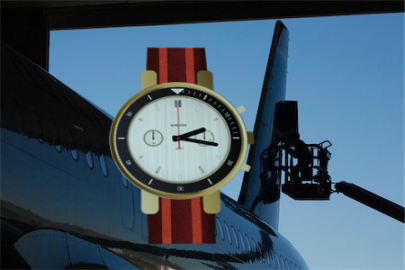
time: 2:17
